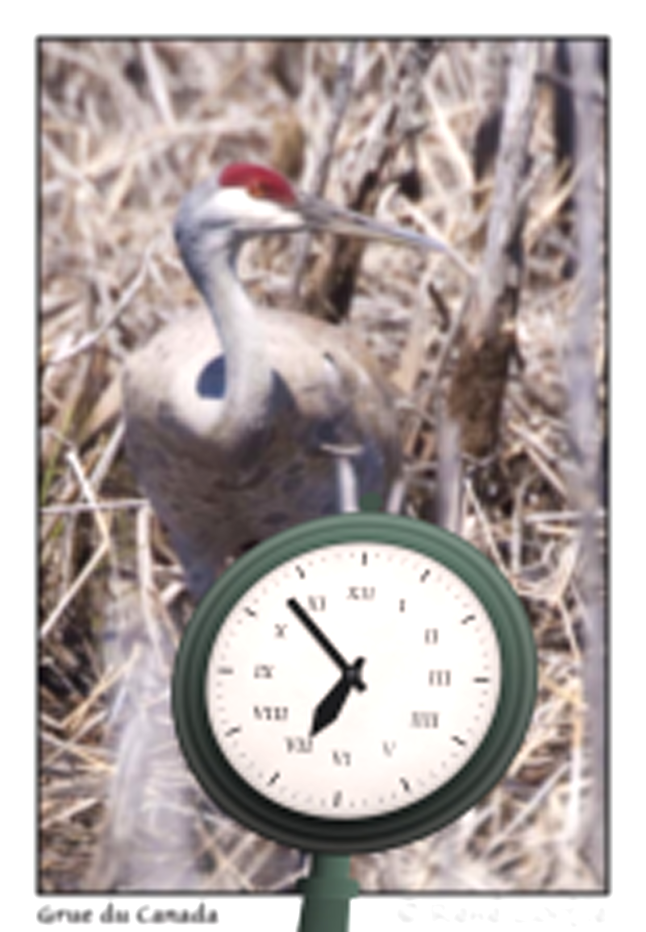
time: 6:53
